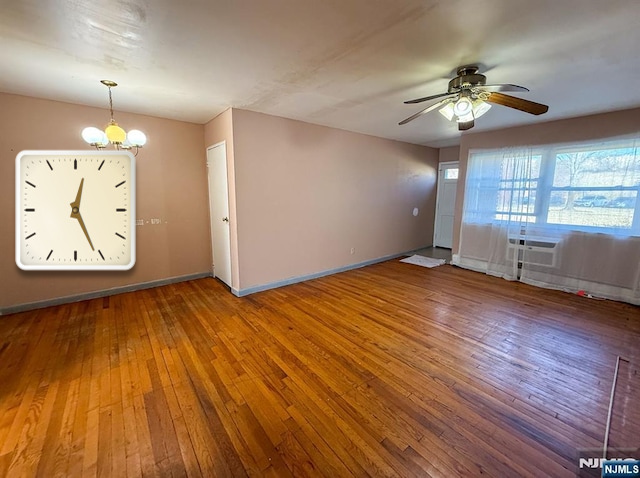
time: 12:26
